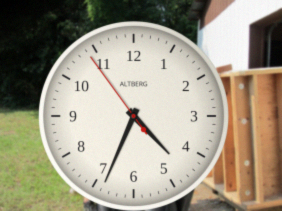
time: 4:33:54
